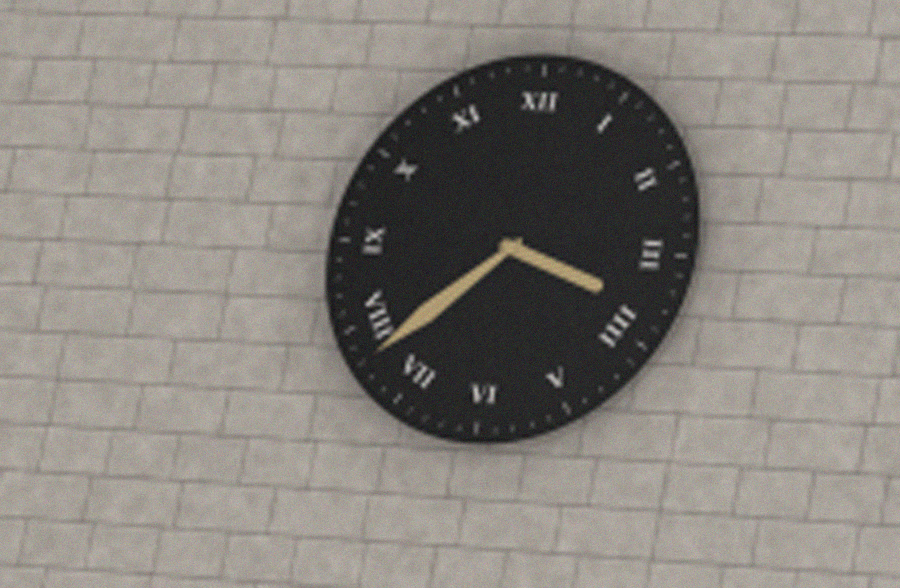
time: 3:38
